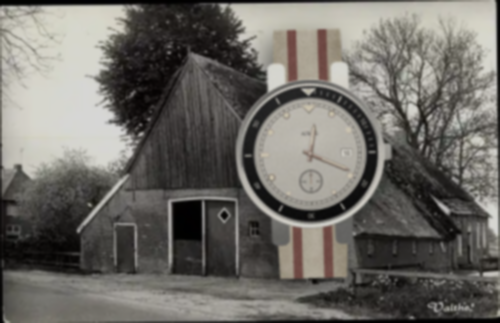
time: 12:19
